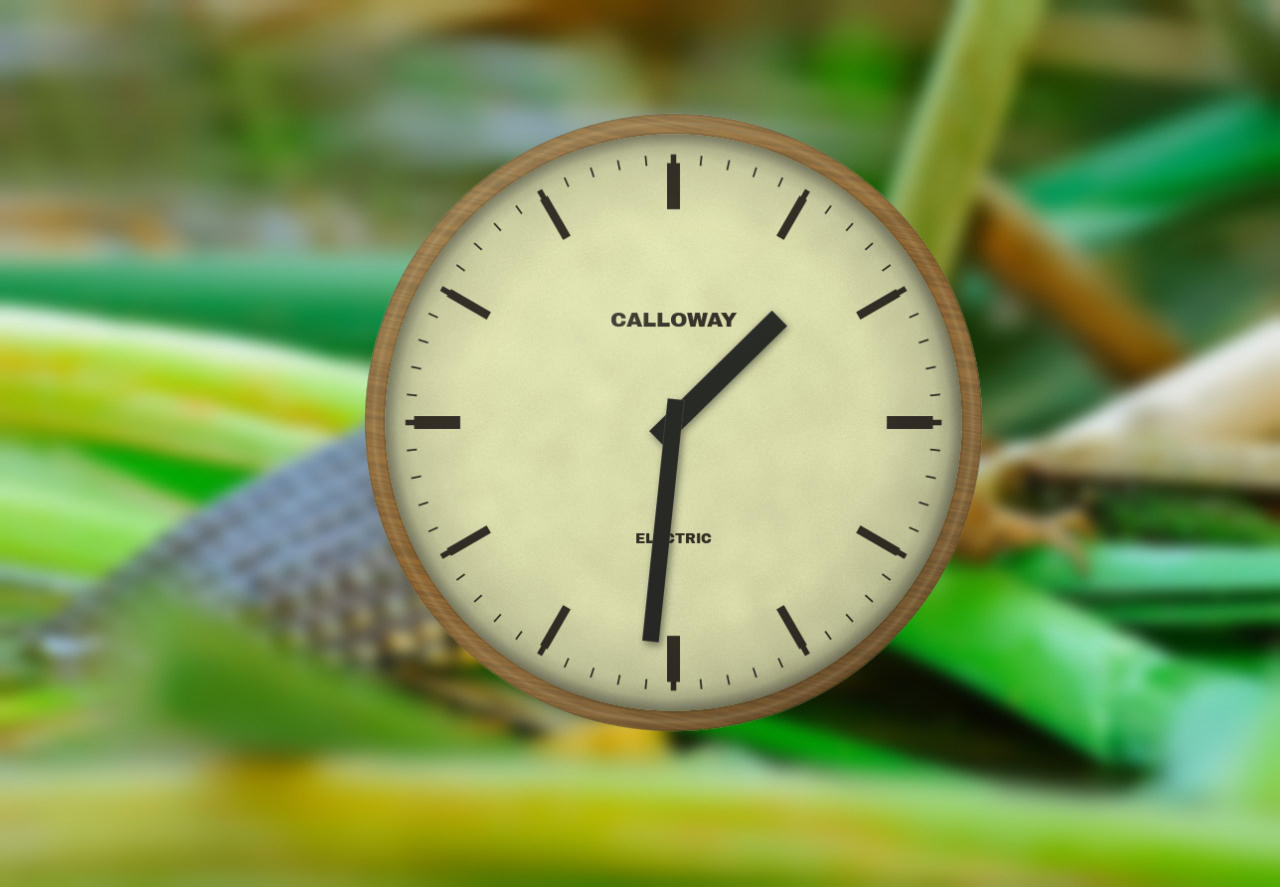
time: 1:31
